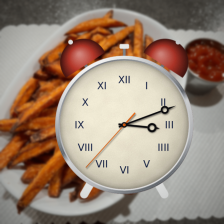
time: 3:11:37
